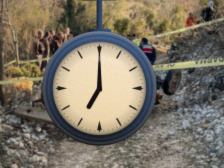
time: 7:00
